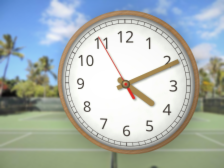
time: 4:10:55
